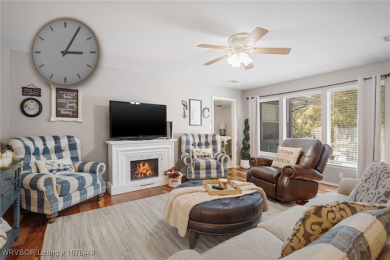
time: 3:05
